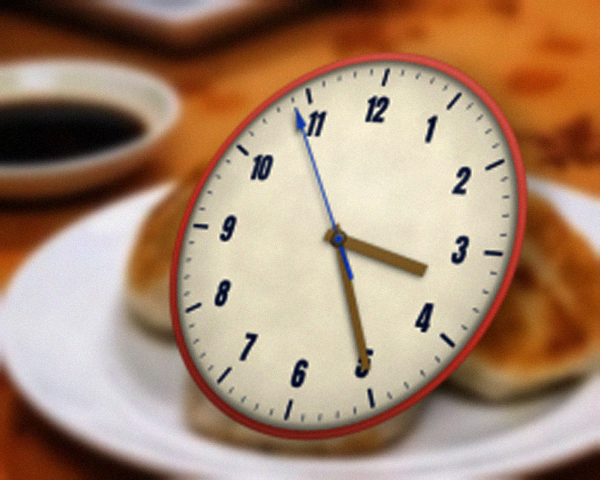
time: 3:24:54
